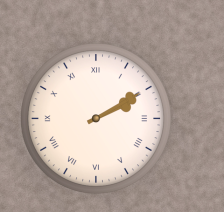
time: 2:10
